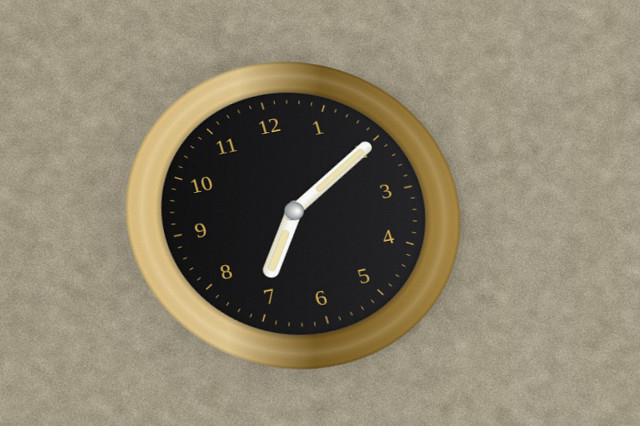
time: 7:10
